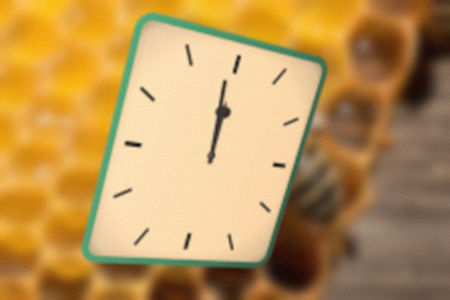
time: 11:59
